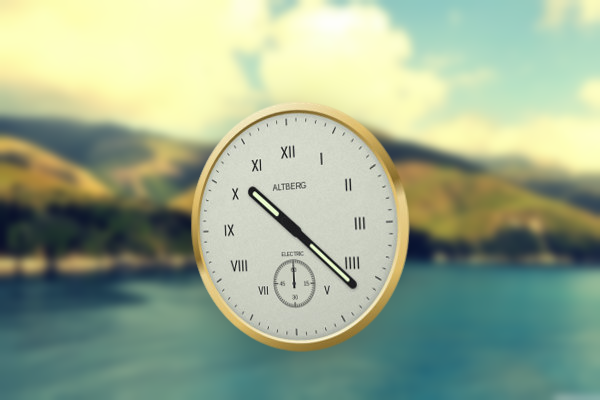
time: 10:22
